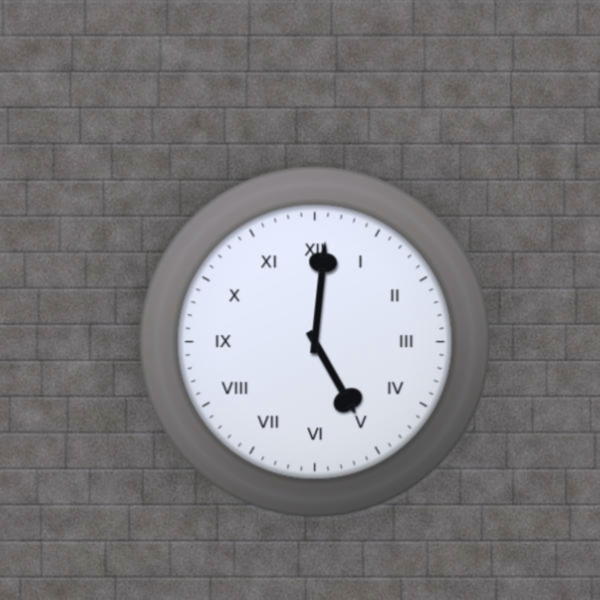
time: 5:01
